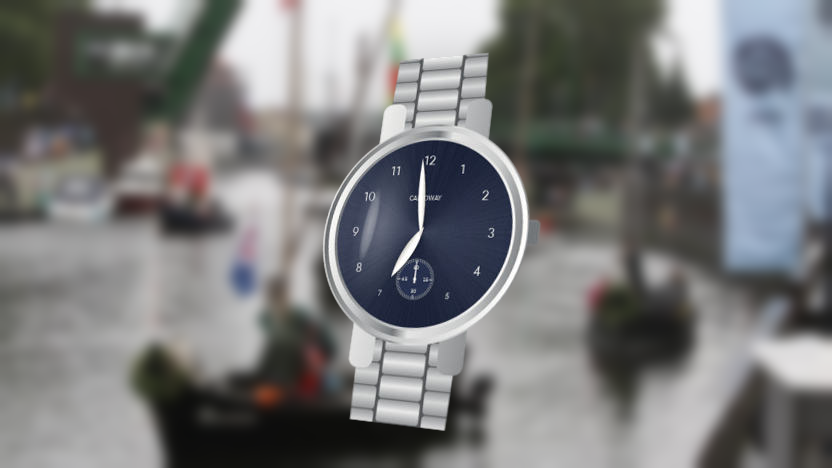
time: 6:59
